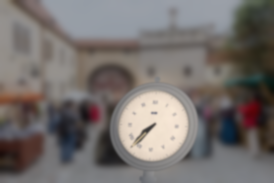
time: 7:37
